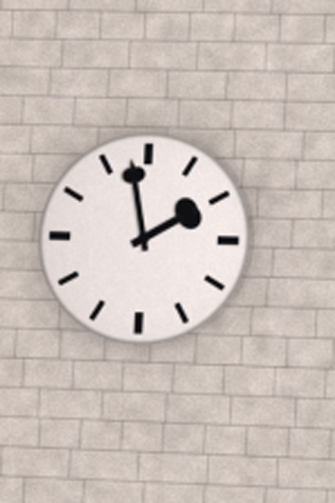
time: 1:58
